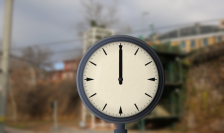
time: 12:00
